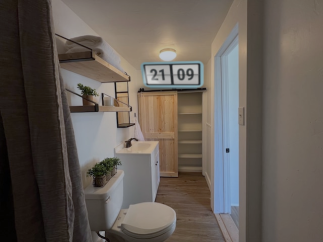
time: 21:09
